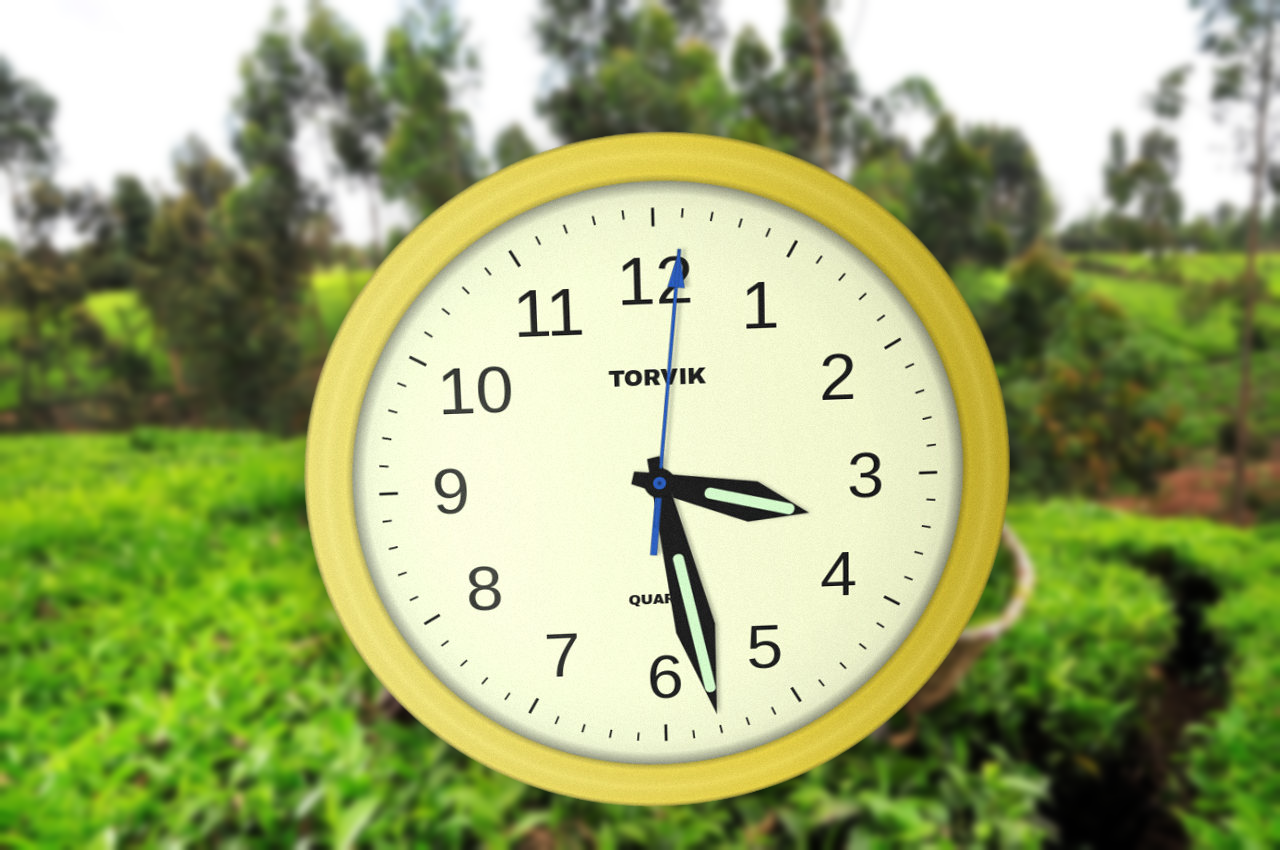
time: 3:28:01
